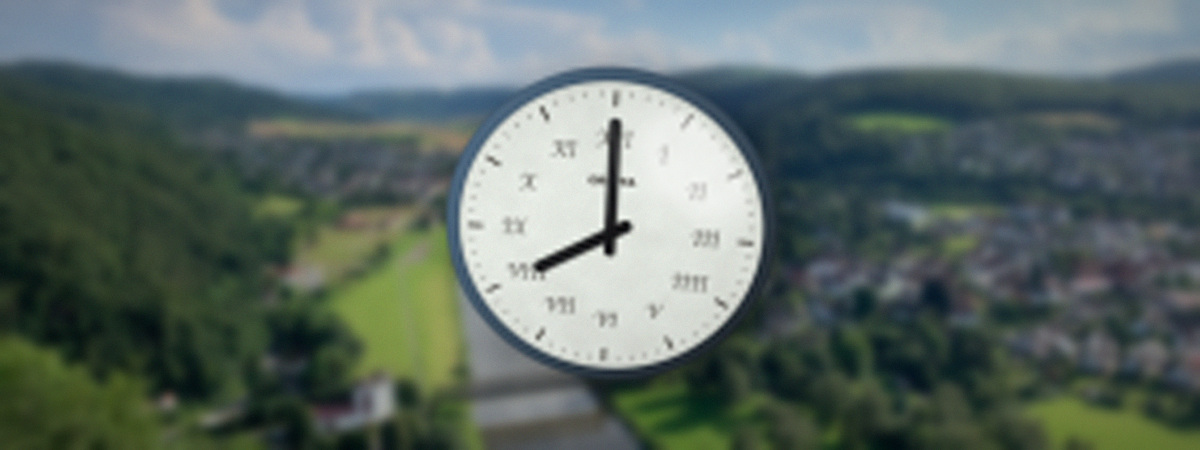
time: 8:00
